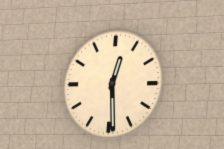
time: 12:29
